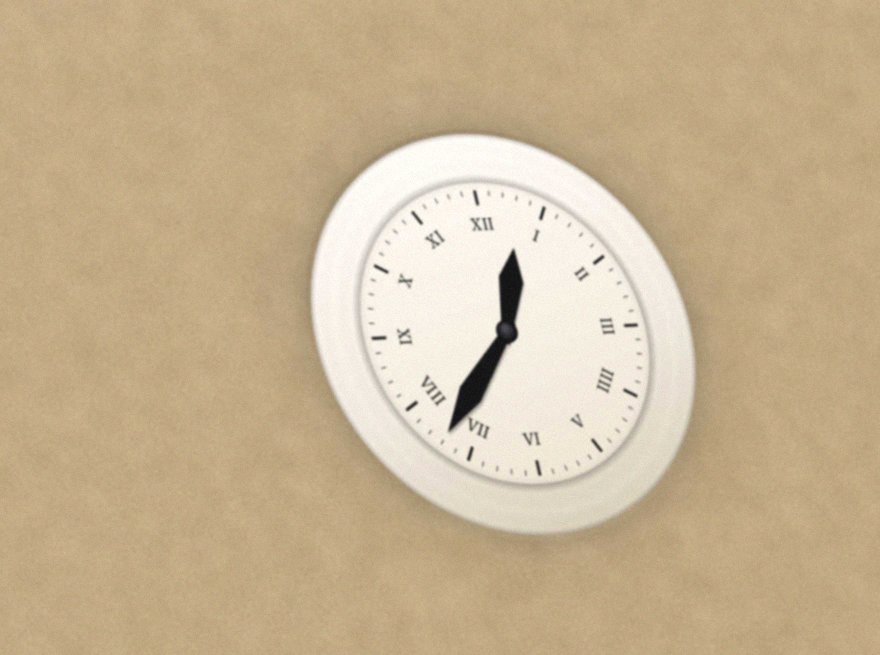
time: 12:37
